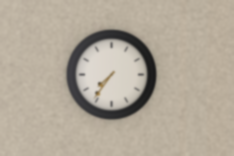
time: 7:36
